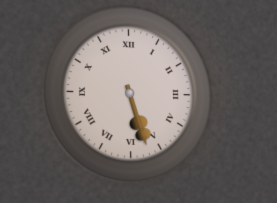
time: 5:27
